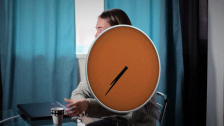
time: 7:37
